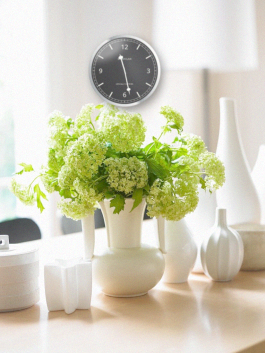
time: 11:28
